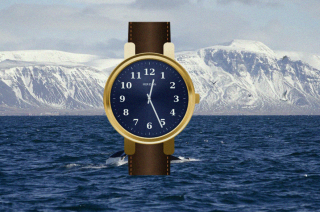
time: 12:26
